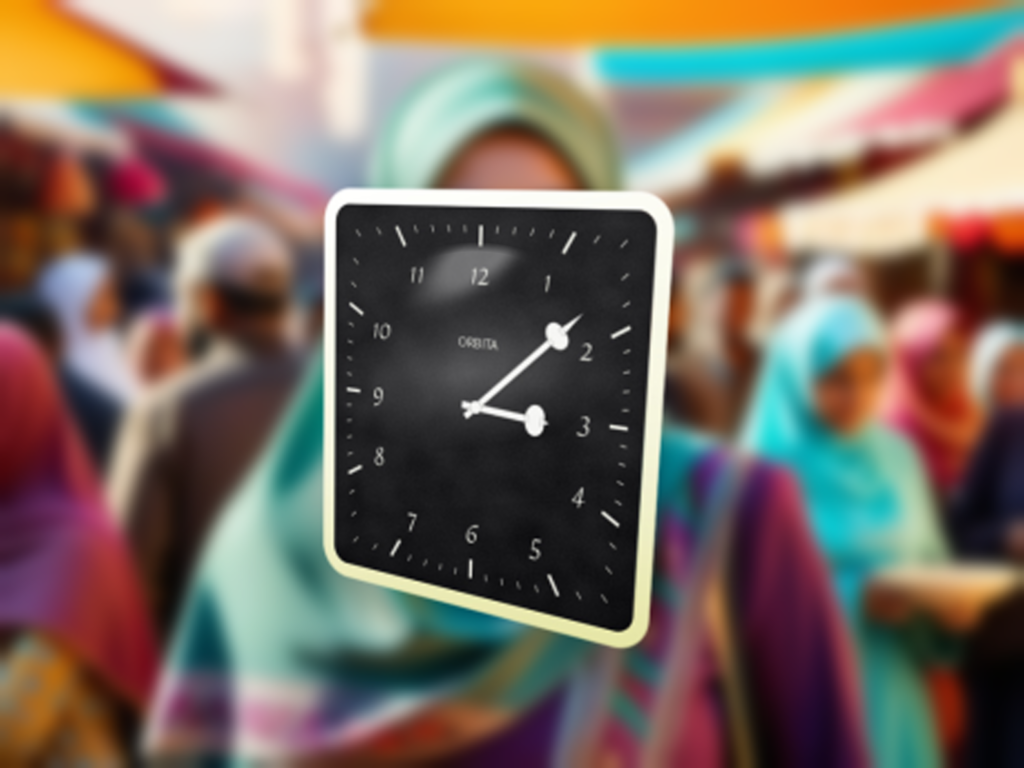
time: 3:08
